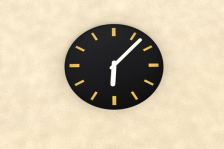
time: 6:07
